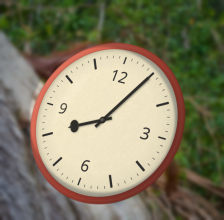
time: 8:05
